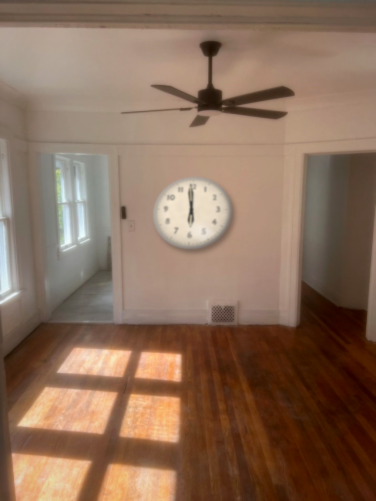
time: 5:59
